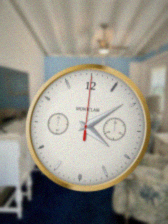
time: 4:09
